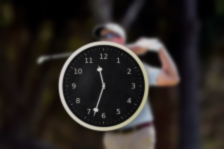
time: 11:33
